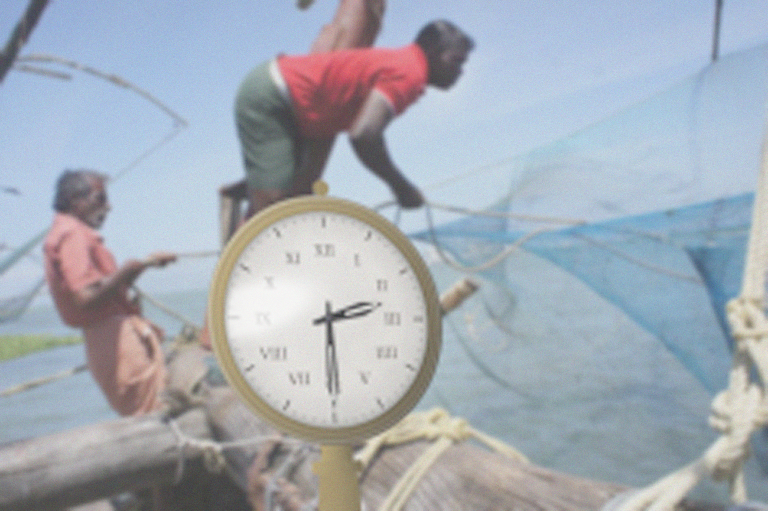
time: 2:30
